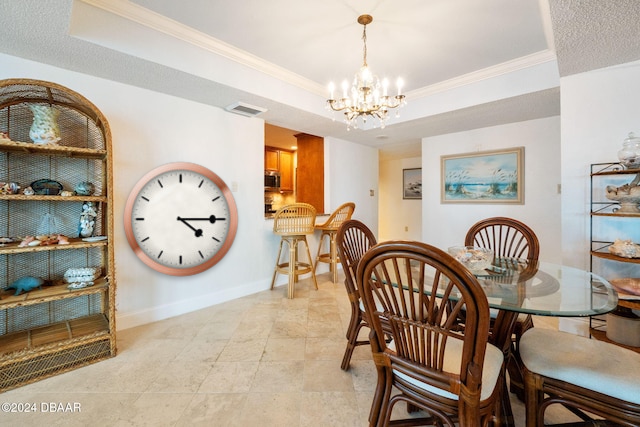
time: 4:15
